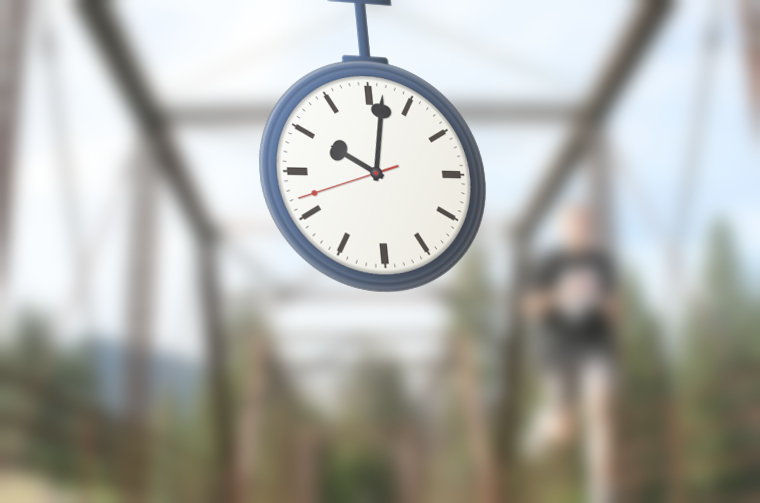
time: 10:01:42
